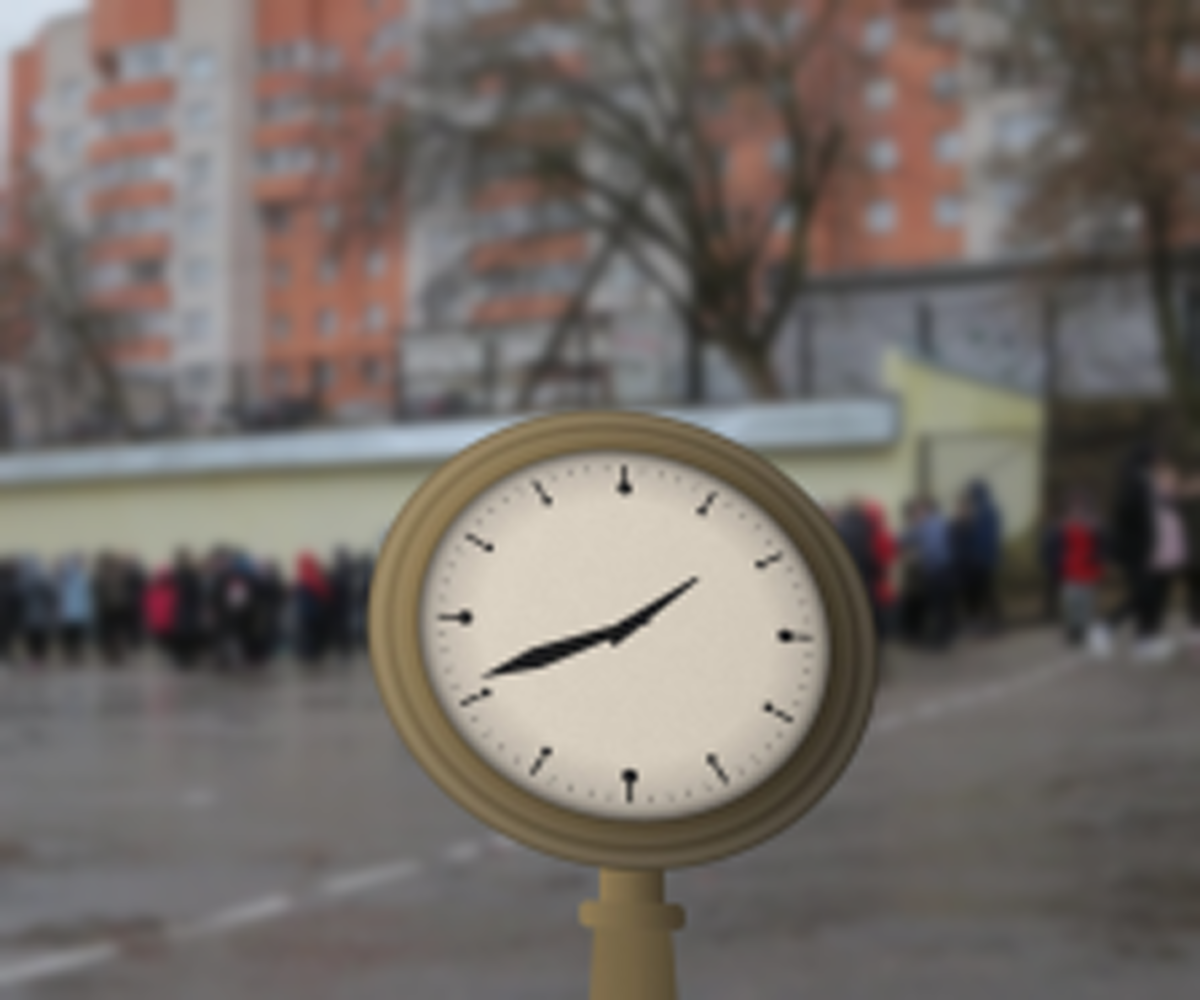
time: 1:41
